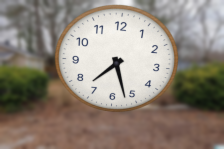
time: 7:27
